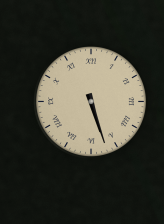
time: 5:27
